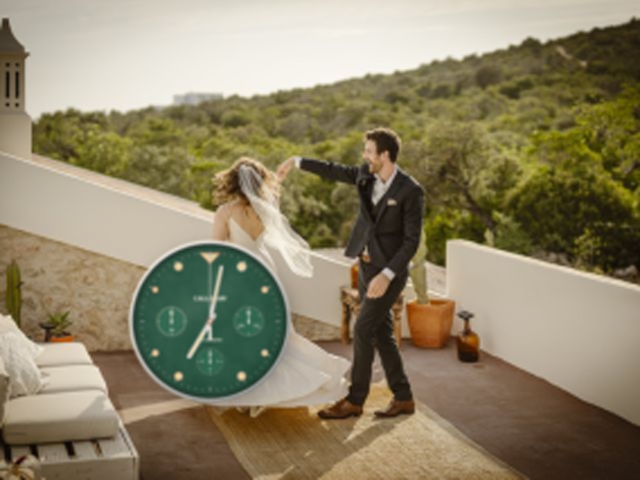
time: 7:02
